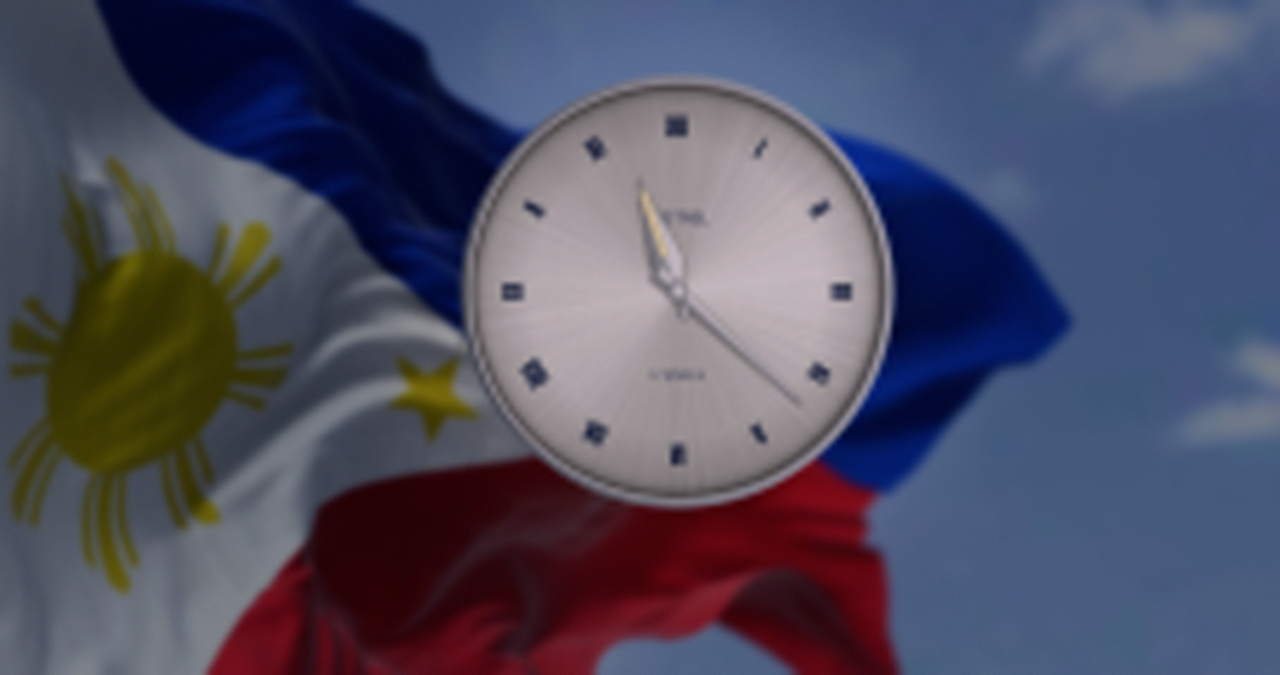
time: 11:22
